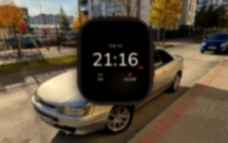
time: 21:16
